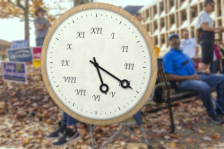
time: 5:20
